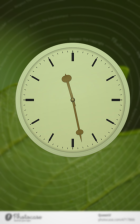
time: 11:28
